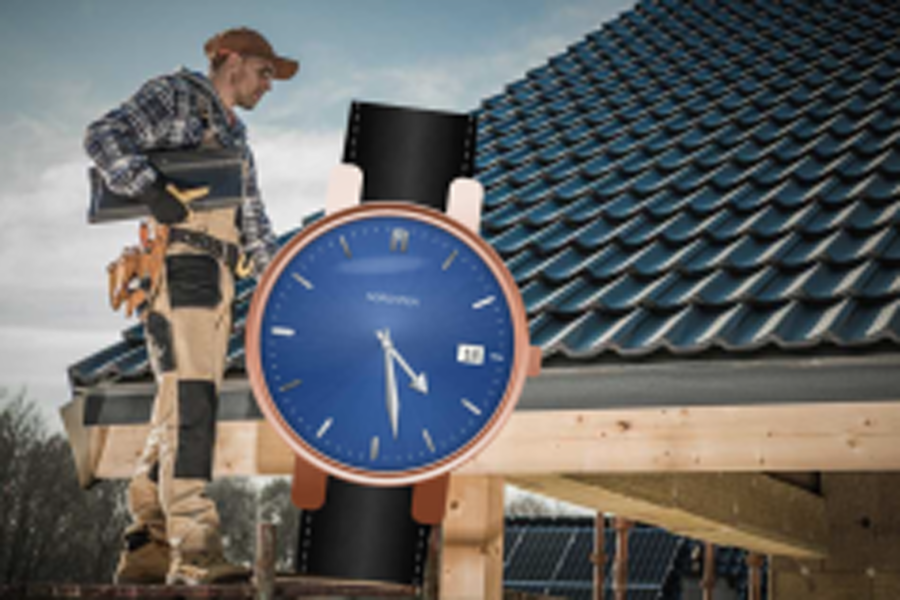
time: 4:28
